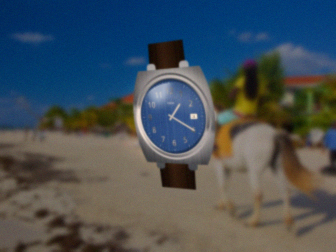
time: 1:20
